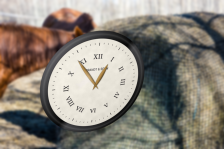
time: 12:54
